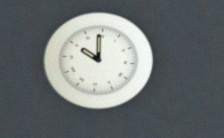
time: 9:59
